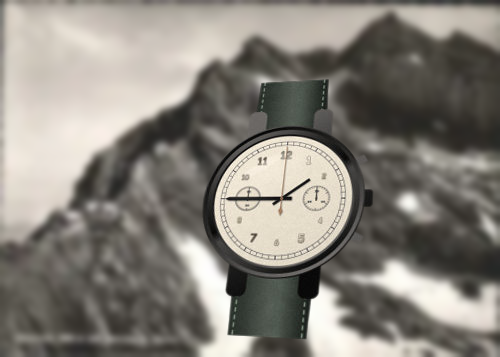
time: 1:45
